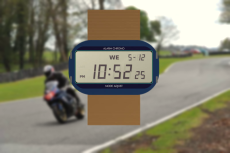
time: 10:52:25
